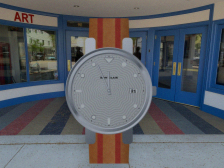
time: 11:56
